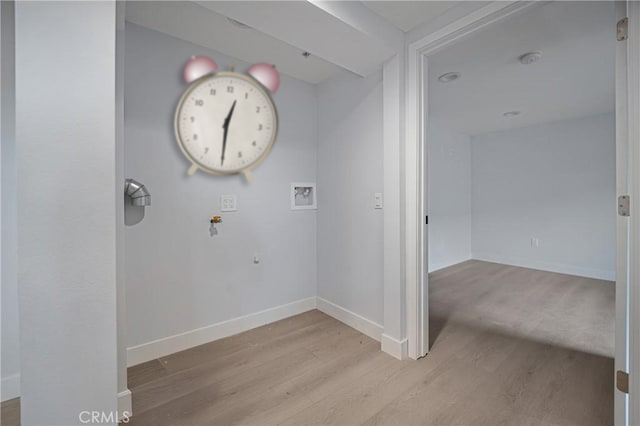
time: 12:30
